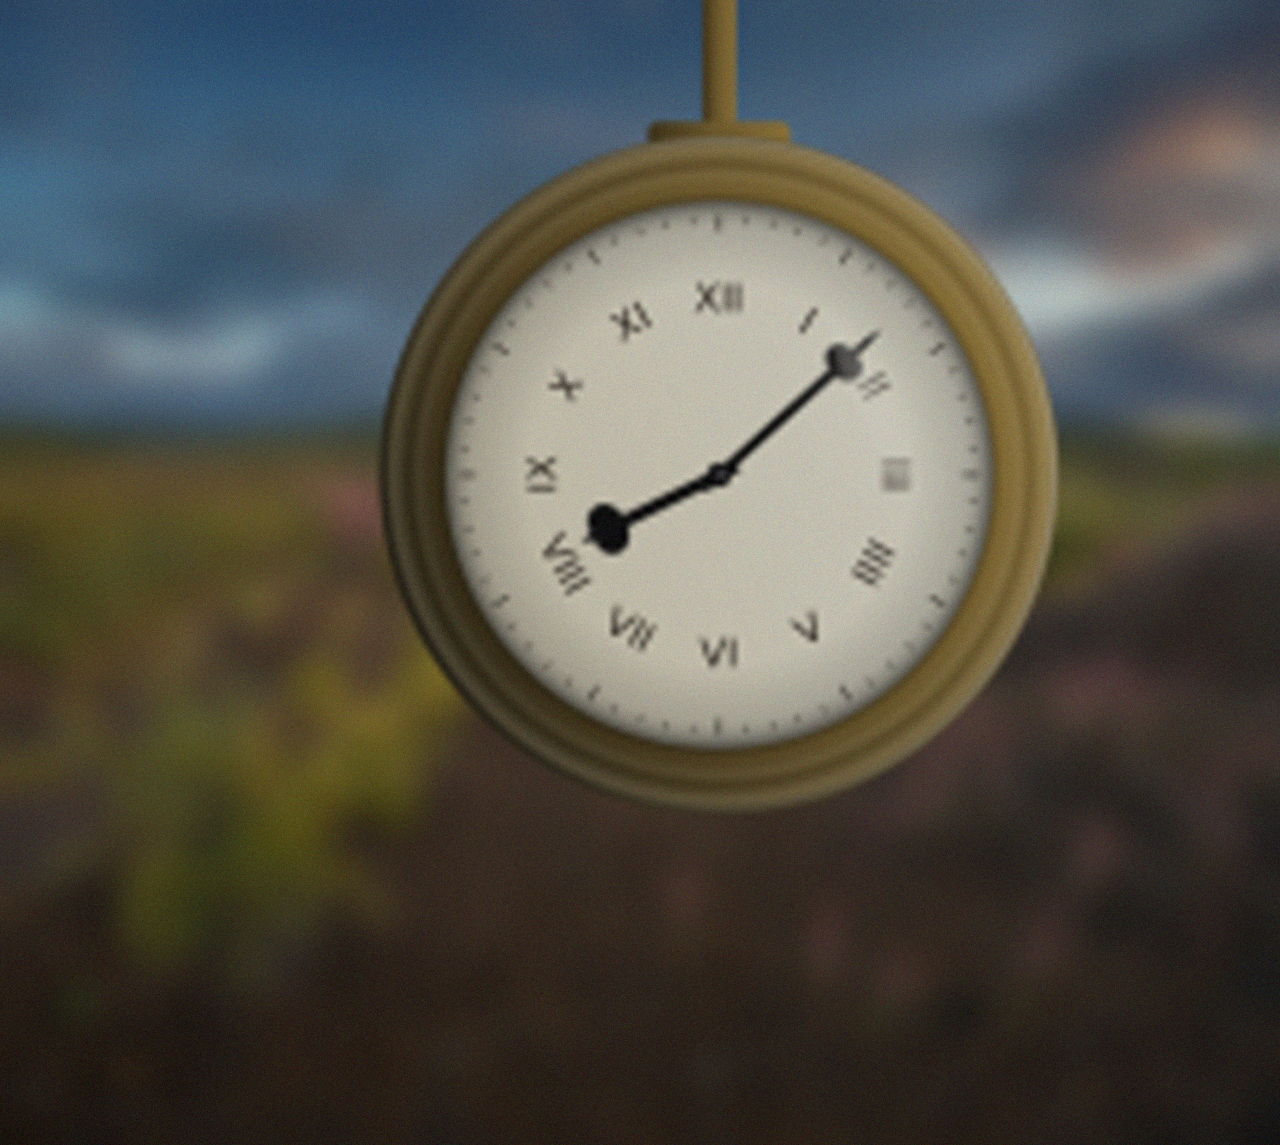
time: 8:08
